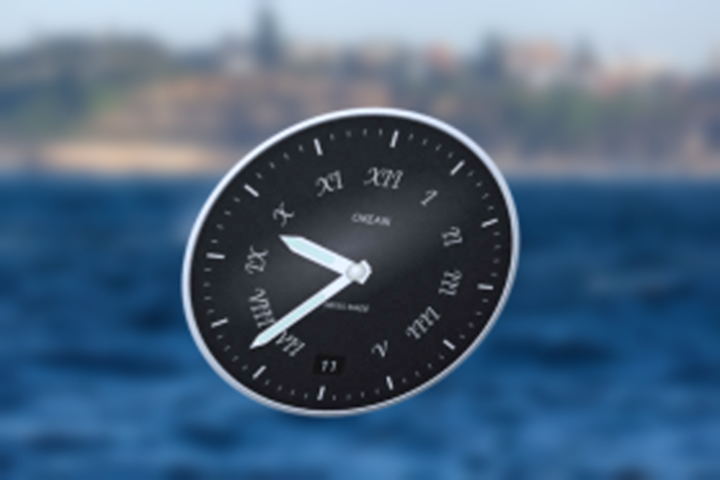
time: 9:37
